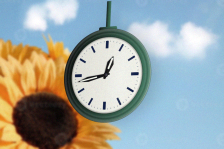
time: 12:43
